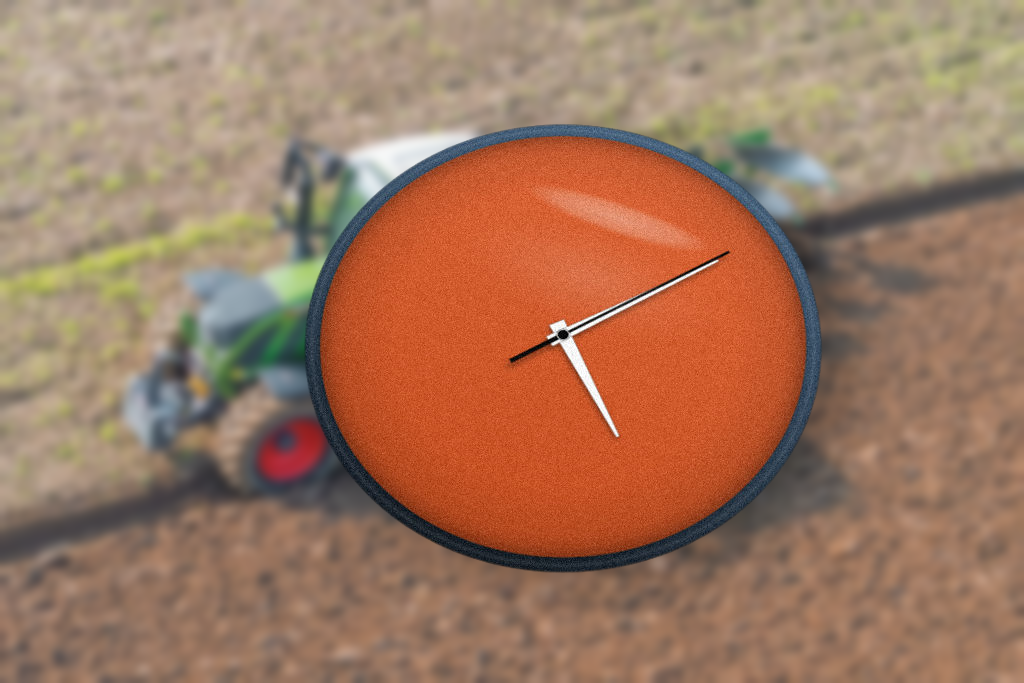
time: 5:10:10
